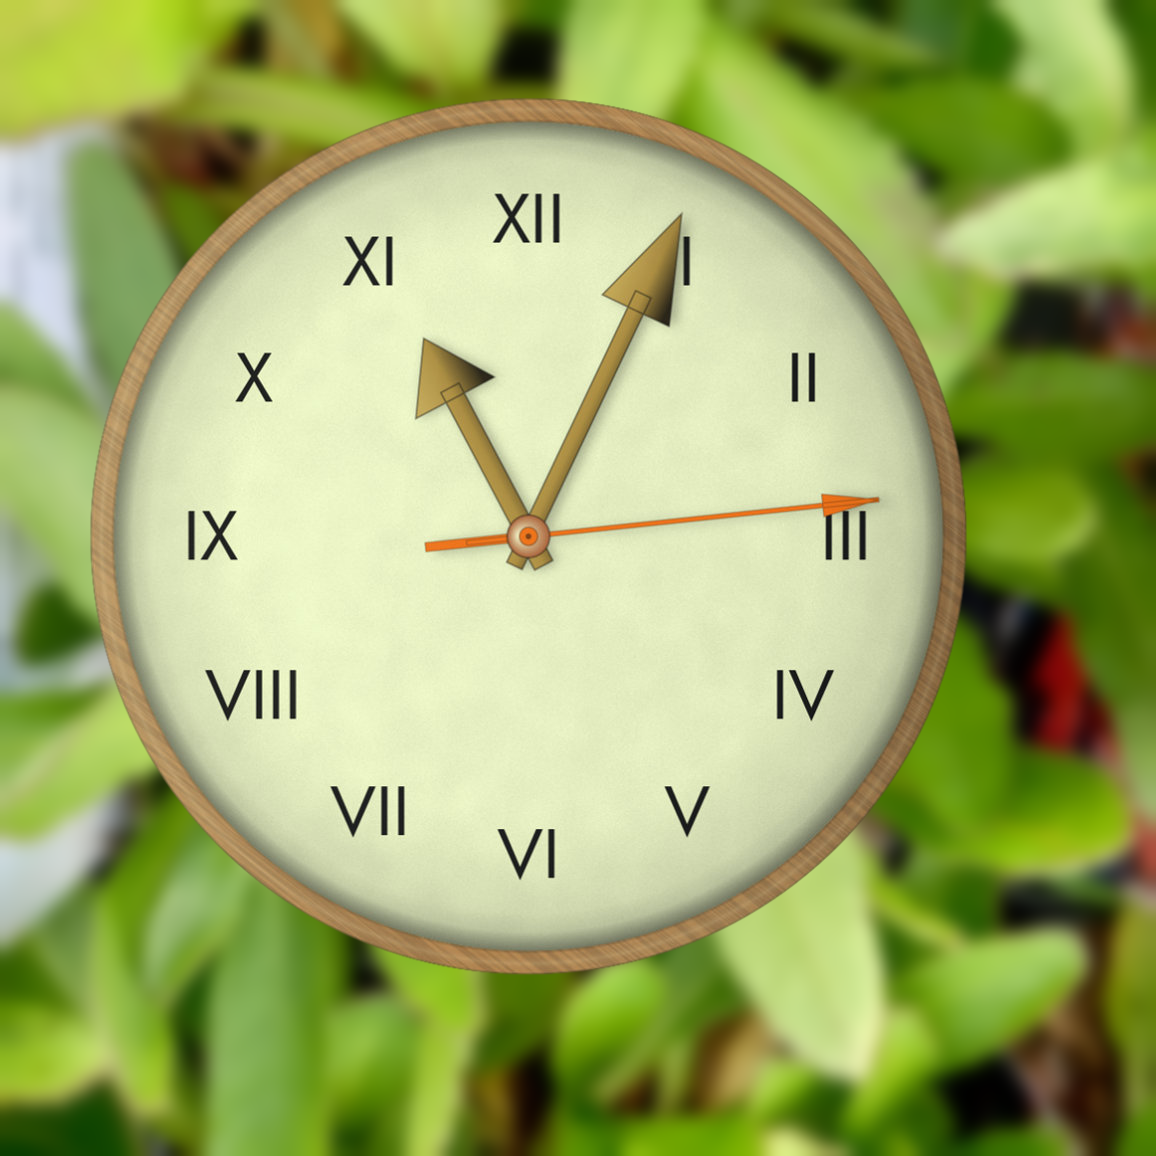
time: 11:04:14
